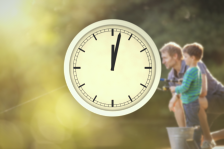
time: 12:02
